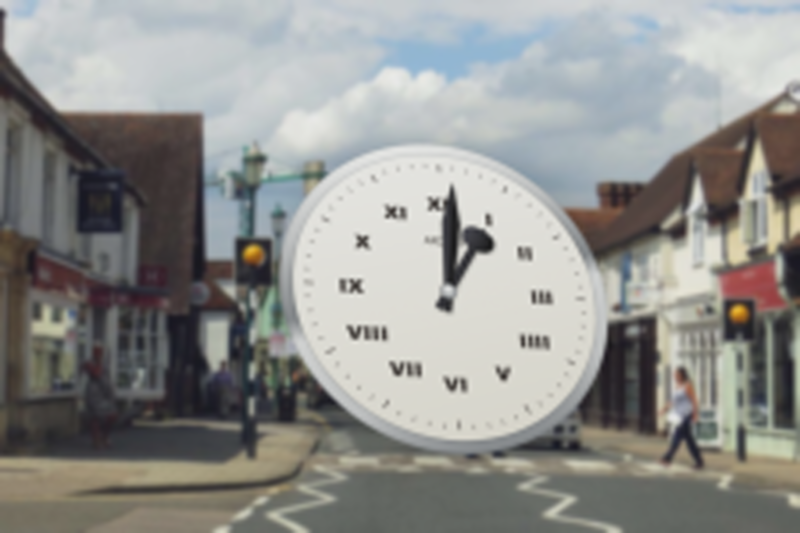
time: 1:01
